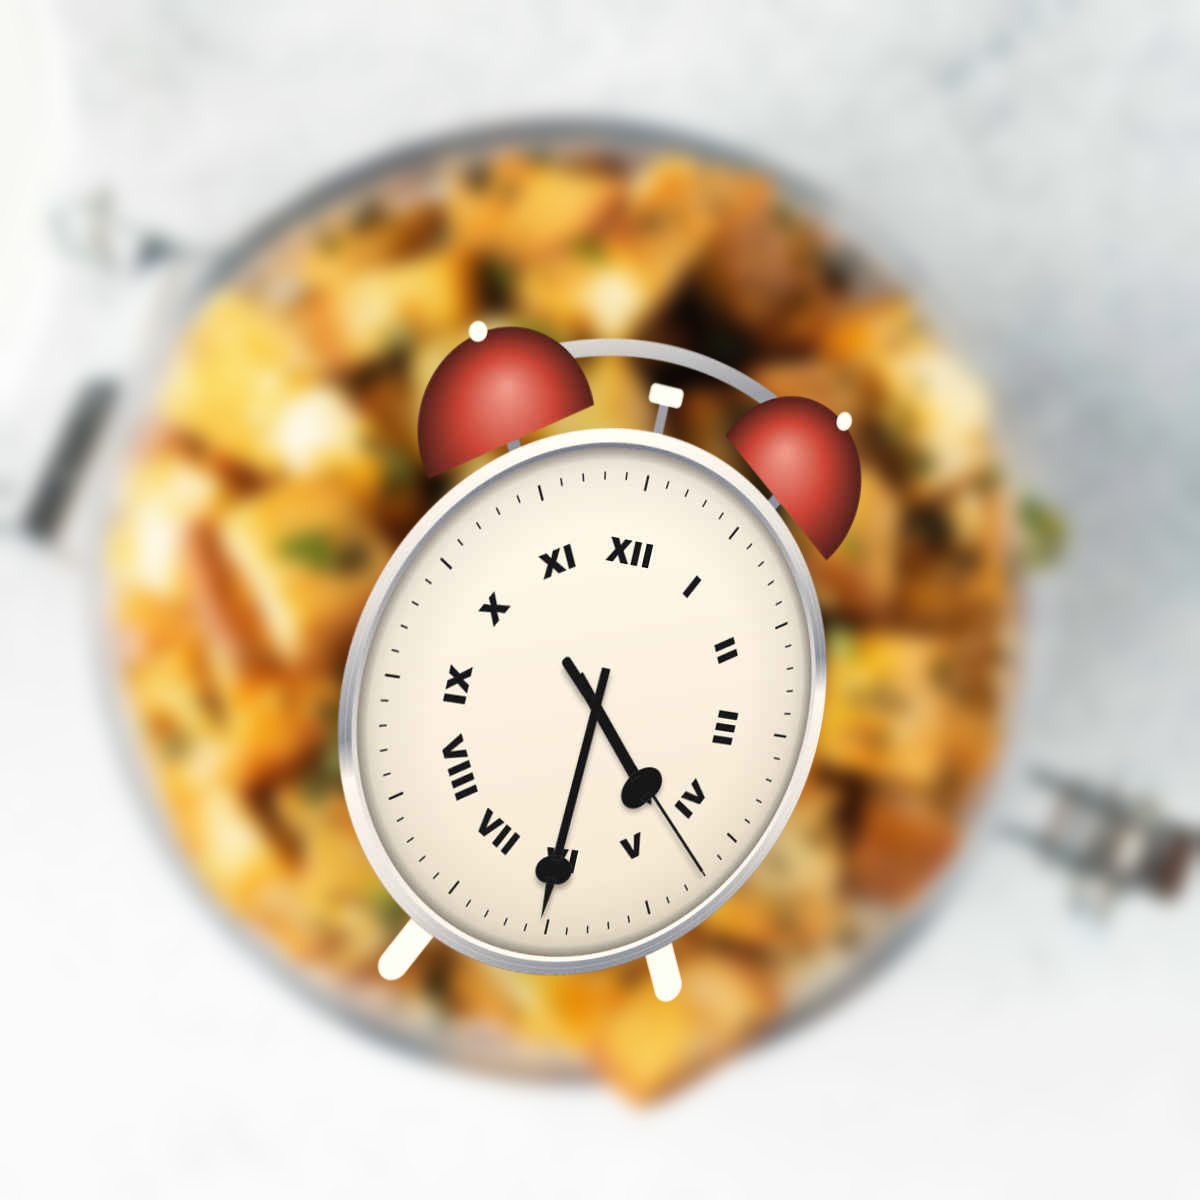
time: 4:30:22
